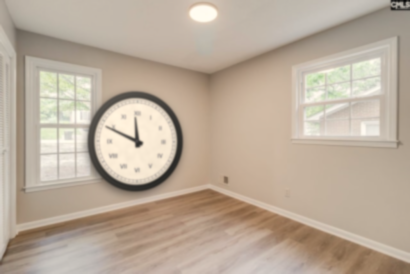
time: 11:49
